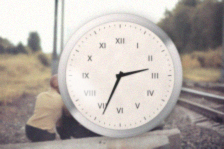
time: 2:34
